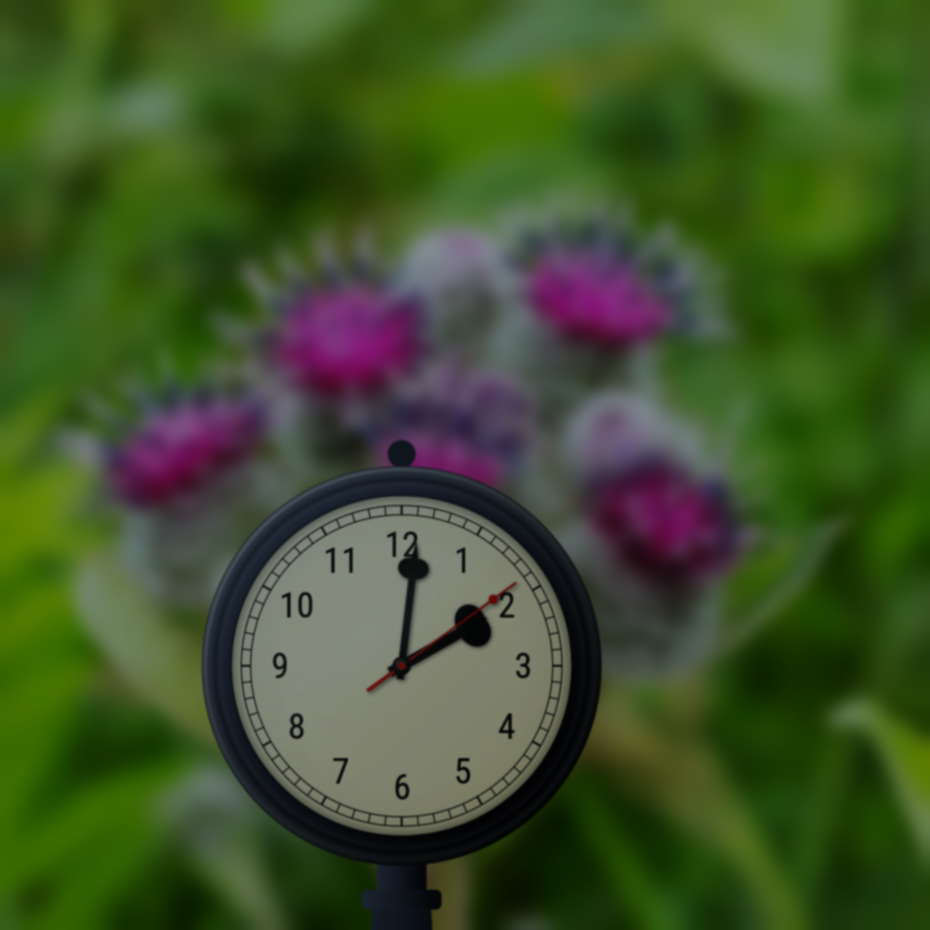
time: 2:01:09
